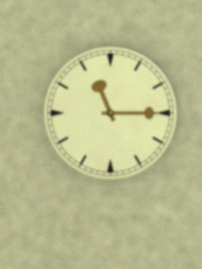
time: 11:15
